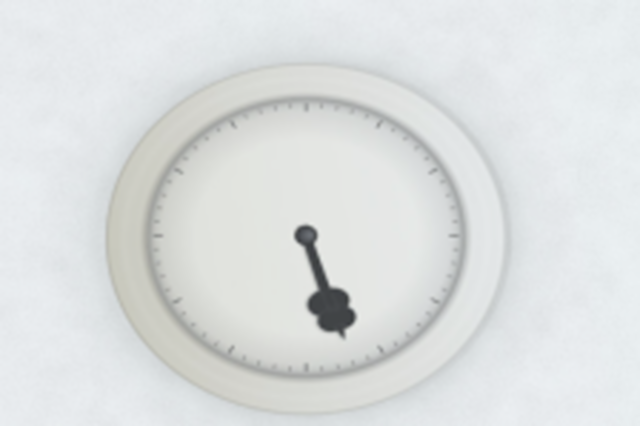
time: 5:27
